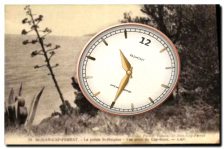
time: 10:30
